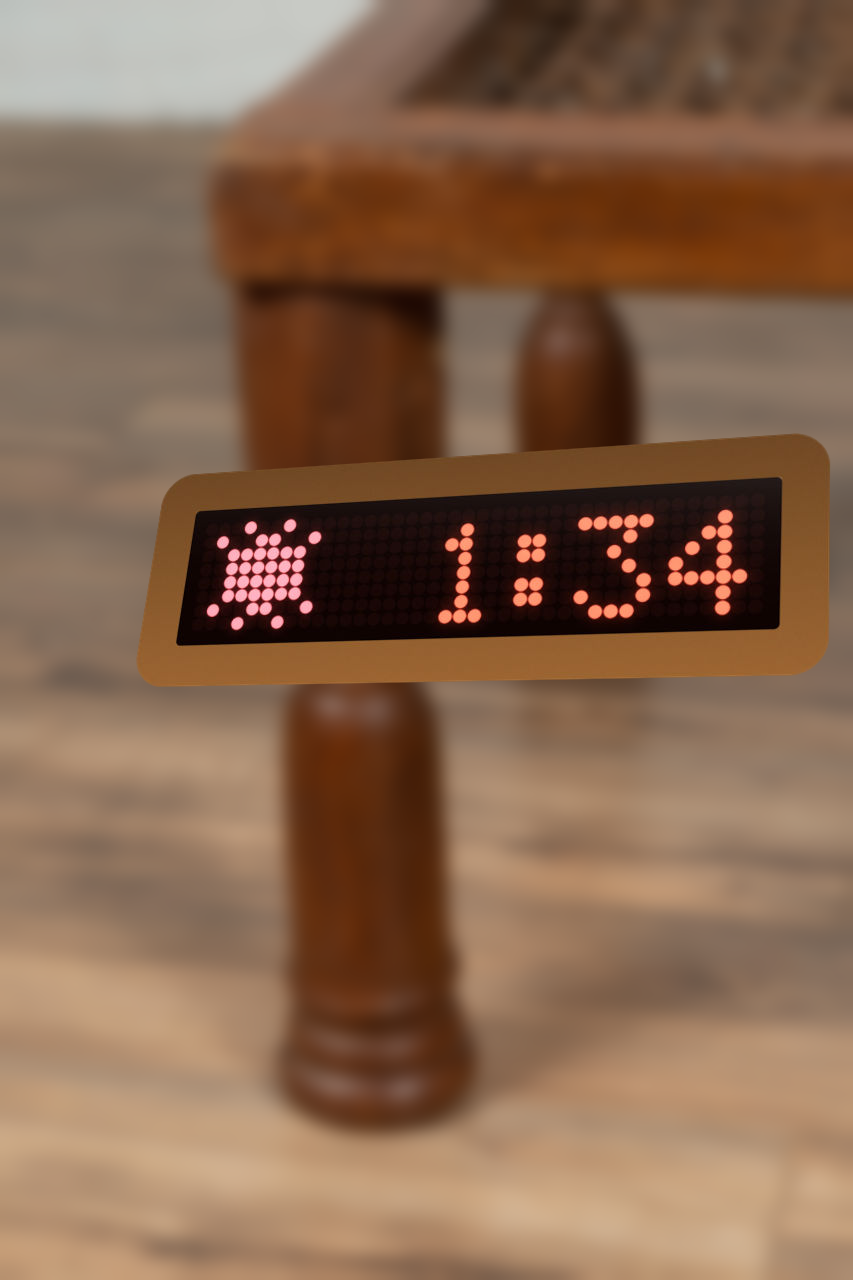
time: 1:34
